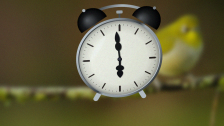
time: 5:59
